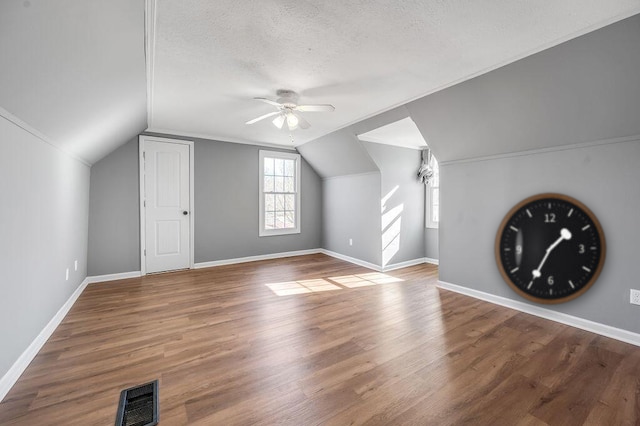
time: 1:35
